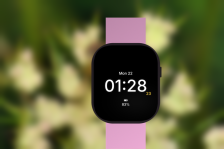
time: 1:28
